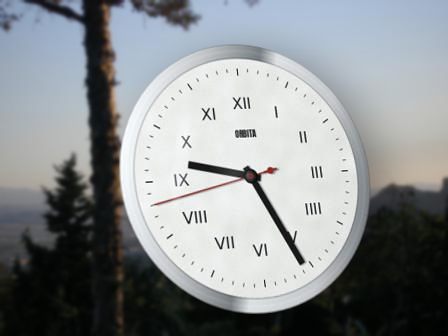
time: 9:25:43
